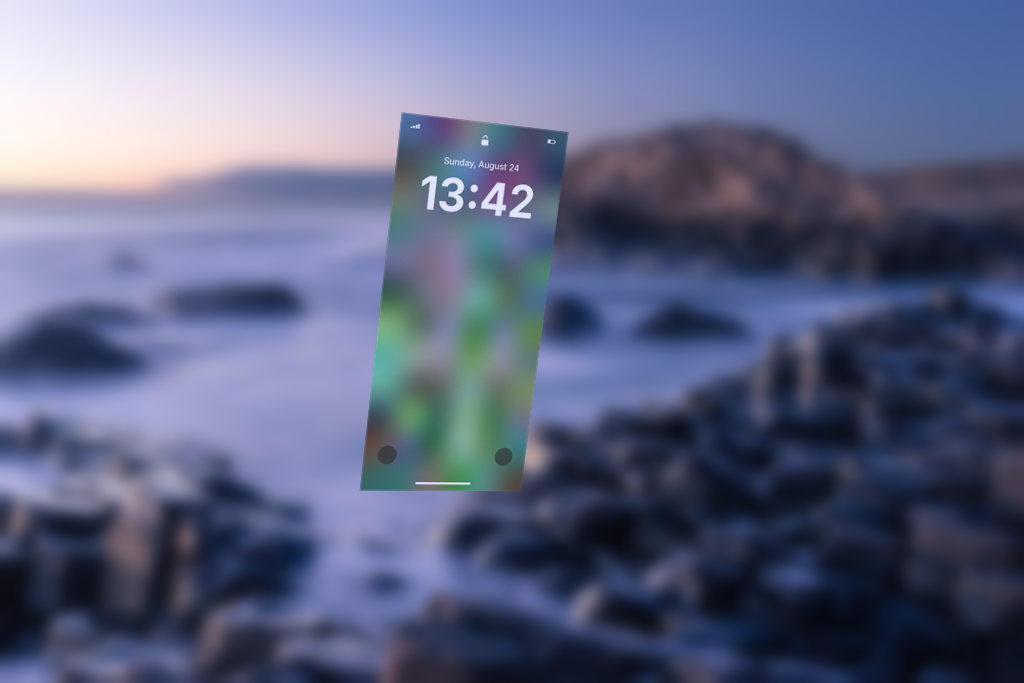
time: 13:42
